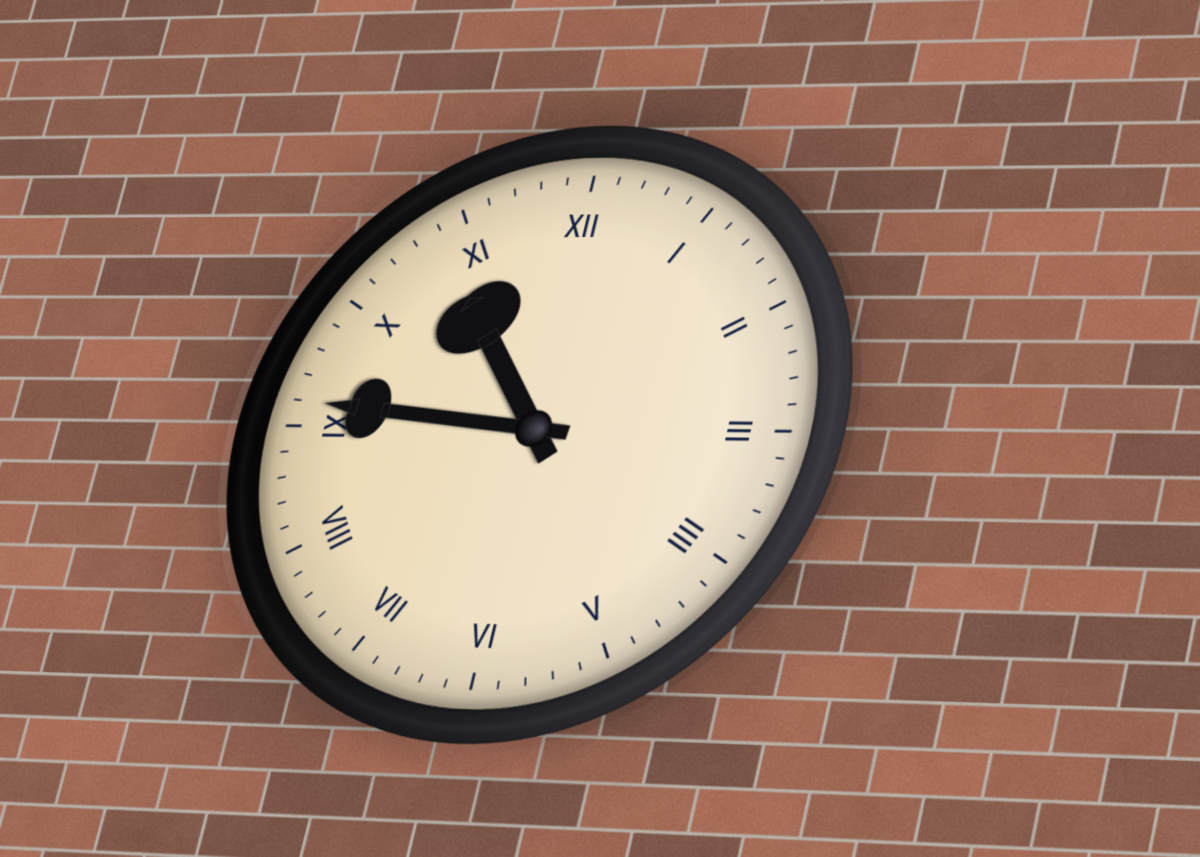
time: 10:46
